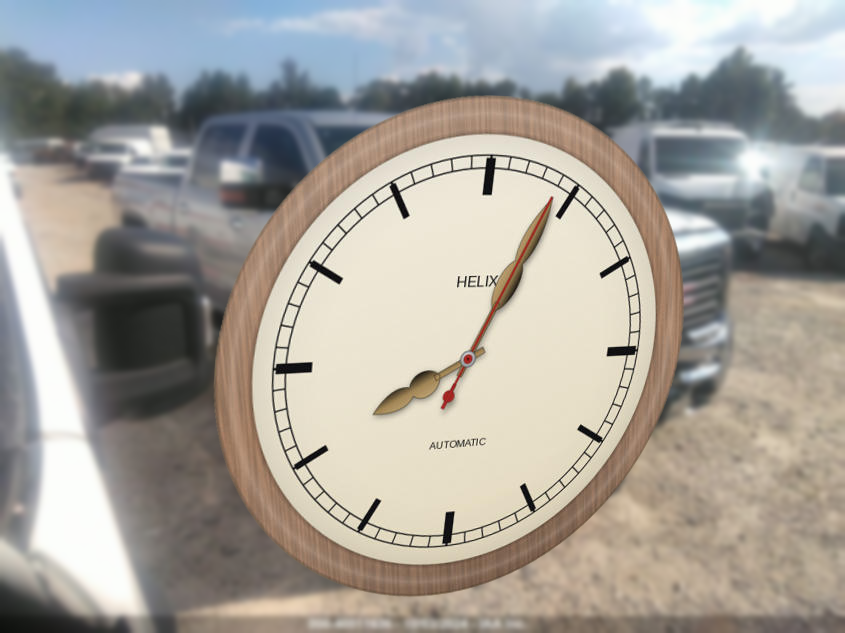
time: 8:04:04
